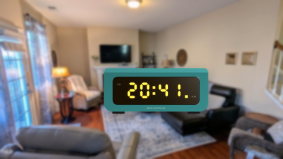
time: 20:41
